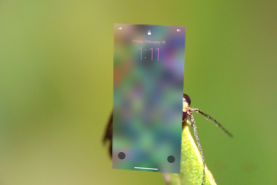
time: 1:11
